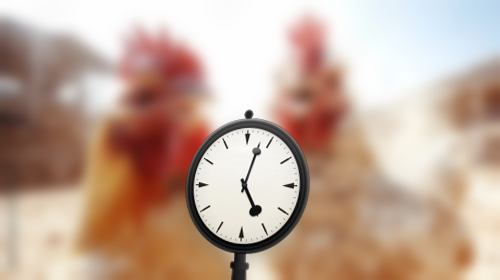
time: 5:03
